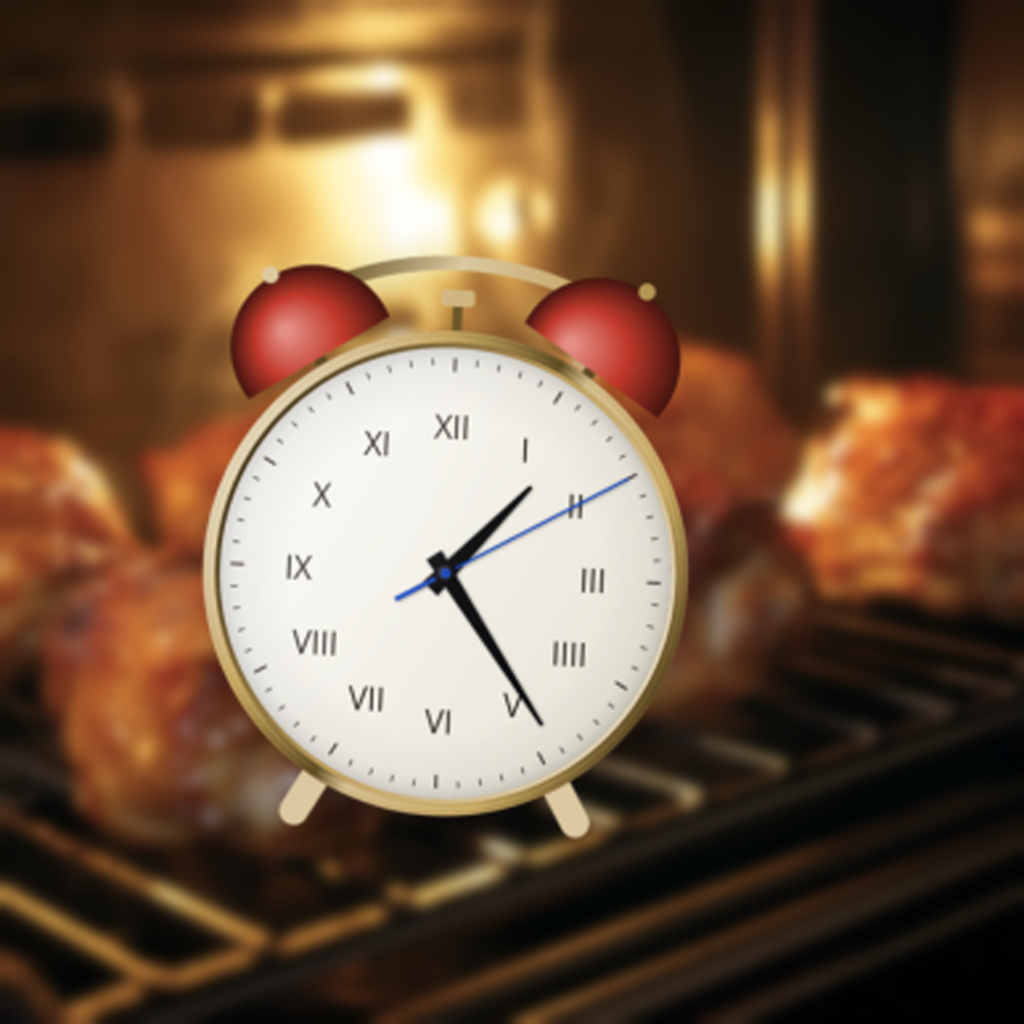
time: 1:24:10
